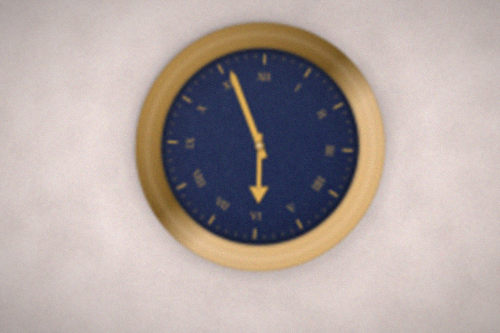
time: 5:56
